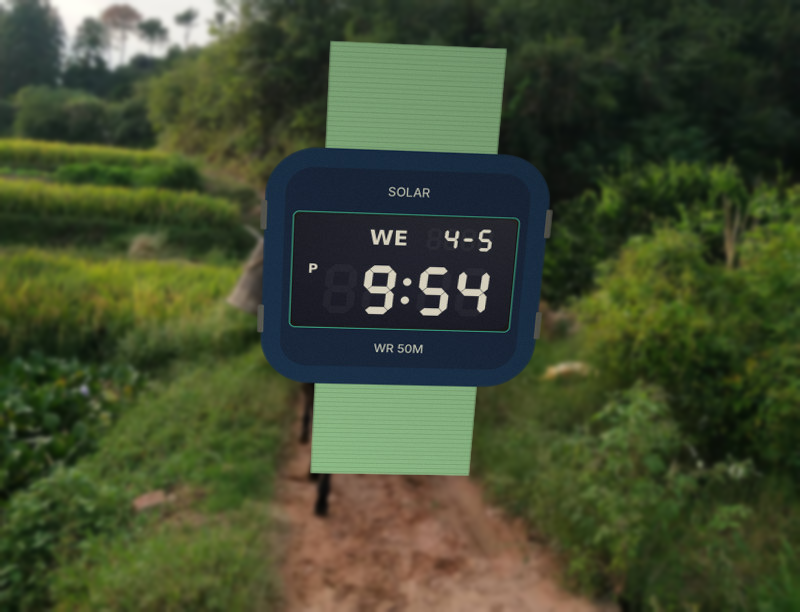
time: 9:54
